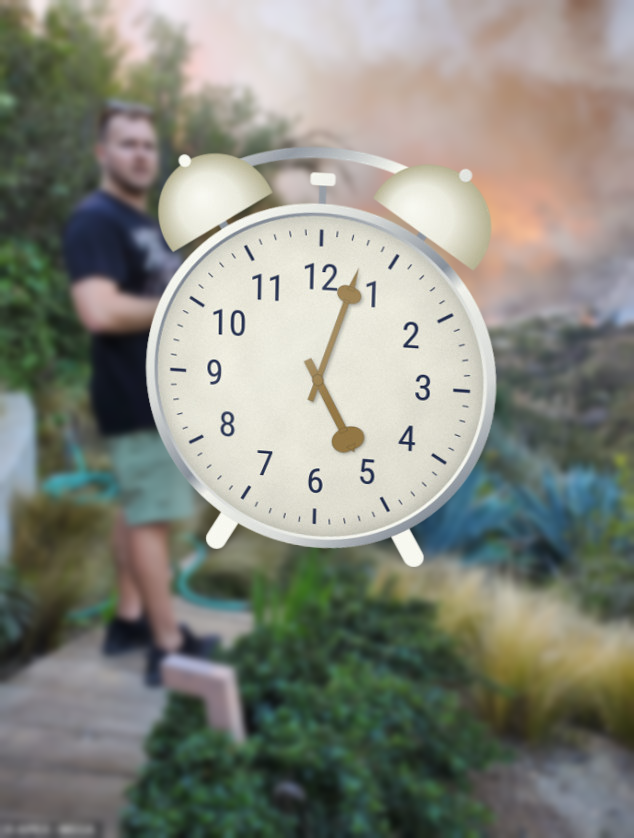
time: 5:03
